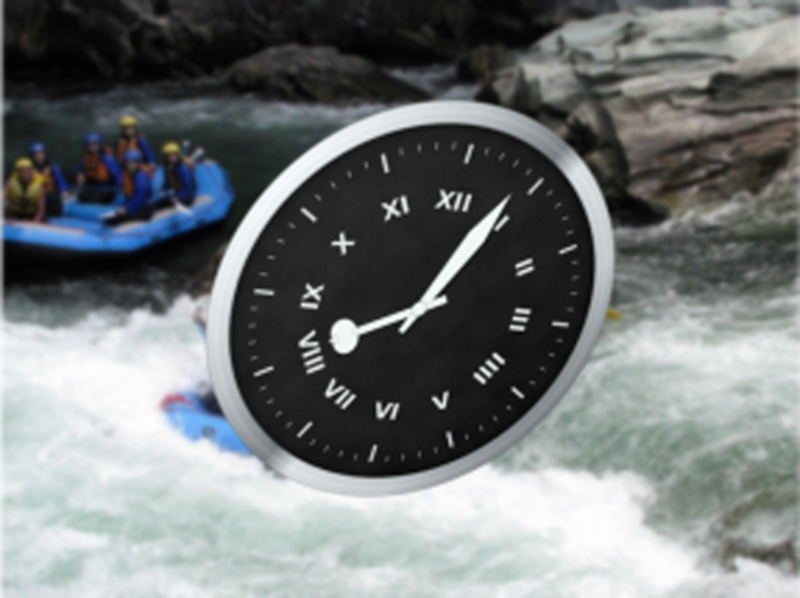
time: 8:04
